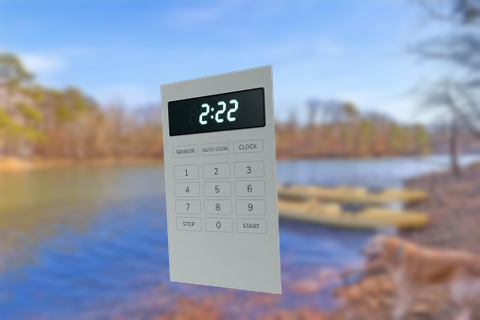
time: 2:22
